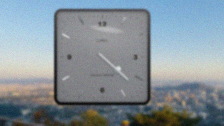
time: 4:22
